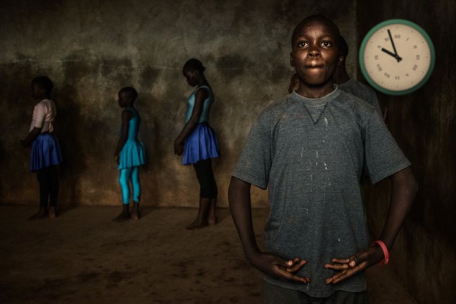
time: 9:57
